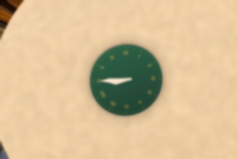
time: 8:45
